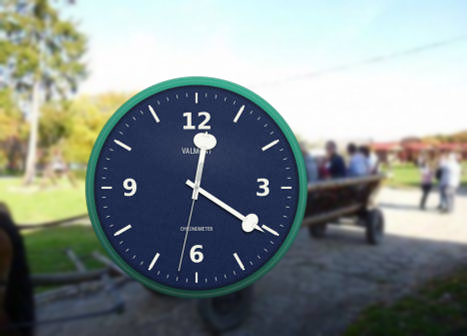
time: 12:20:32
